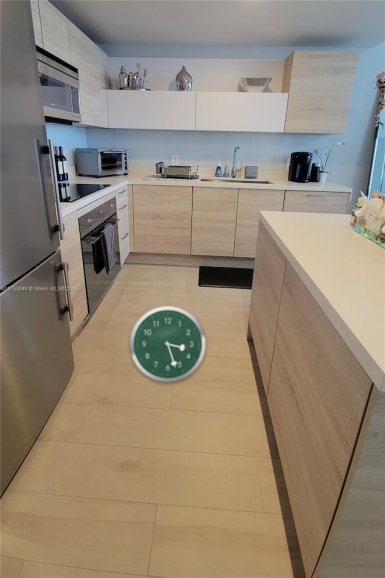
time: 3:27
